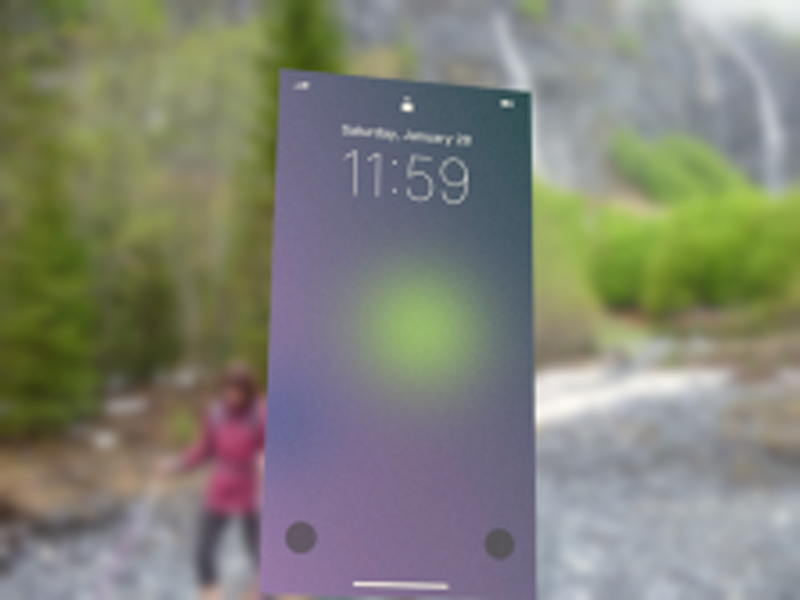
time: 11:59
